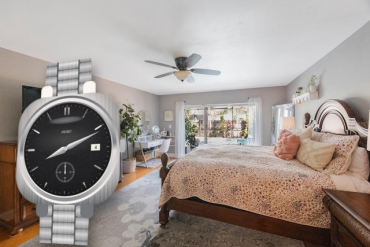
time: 8:11
